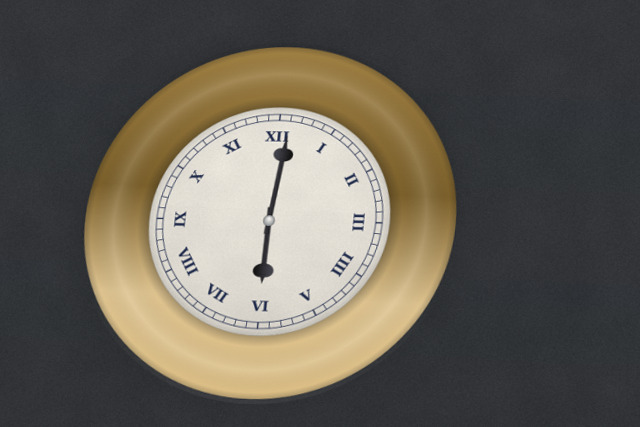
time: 6:01
